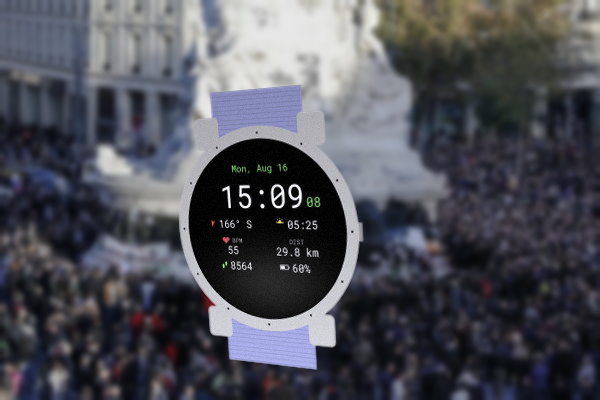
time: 15:09:08
